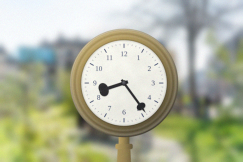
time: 8:24
